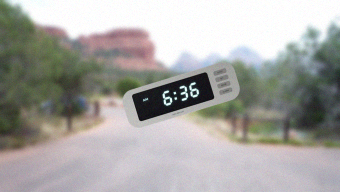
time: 6:36
